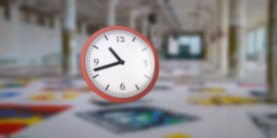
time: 10:42
